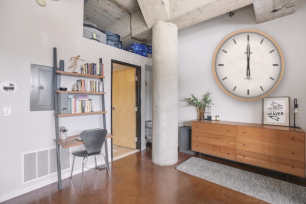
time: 6:00
